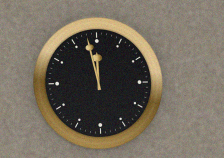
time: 11:58
